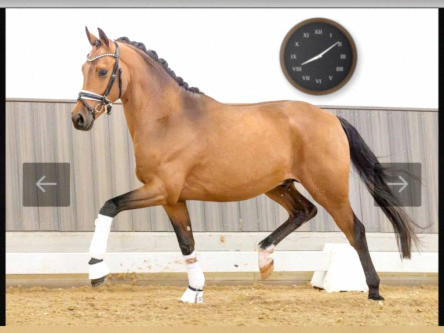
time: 8:09
